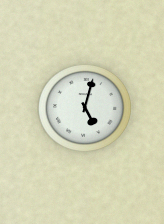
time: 5:02
